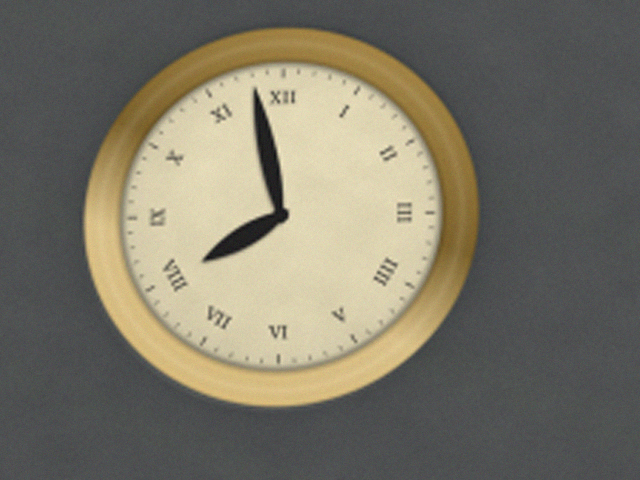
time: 7:58
